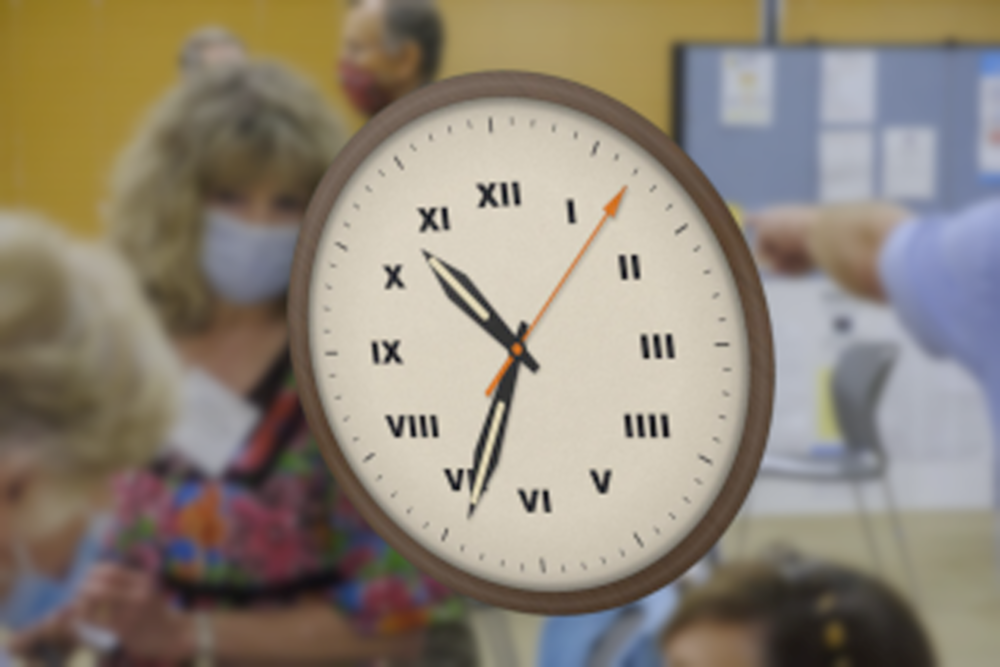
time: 10:34:07
